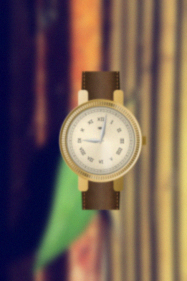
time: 9:02
